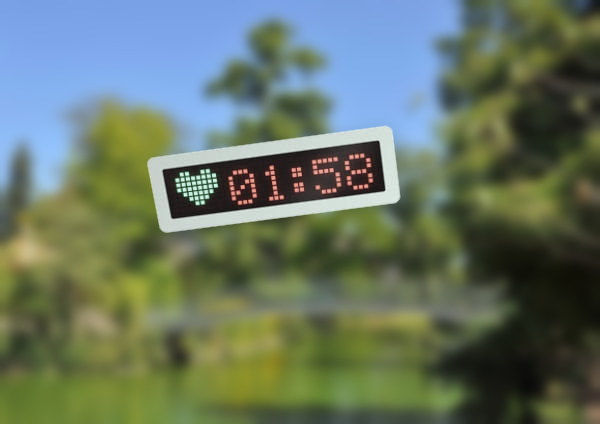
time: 1:58
